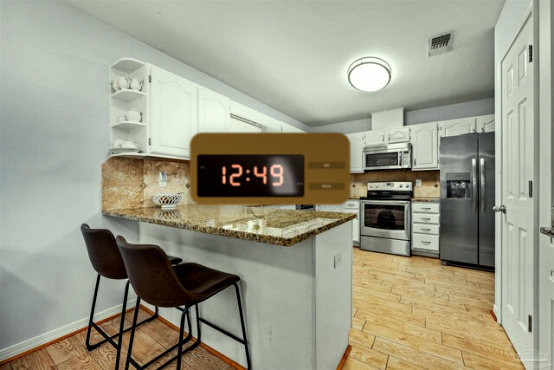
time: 12:49
